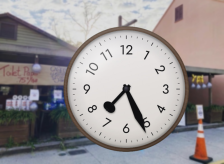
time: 7:26
